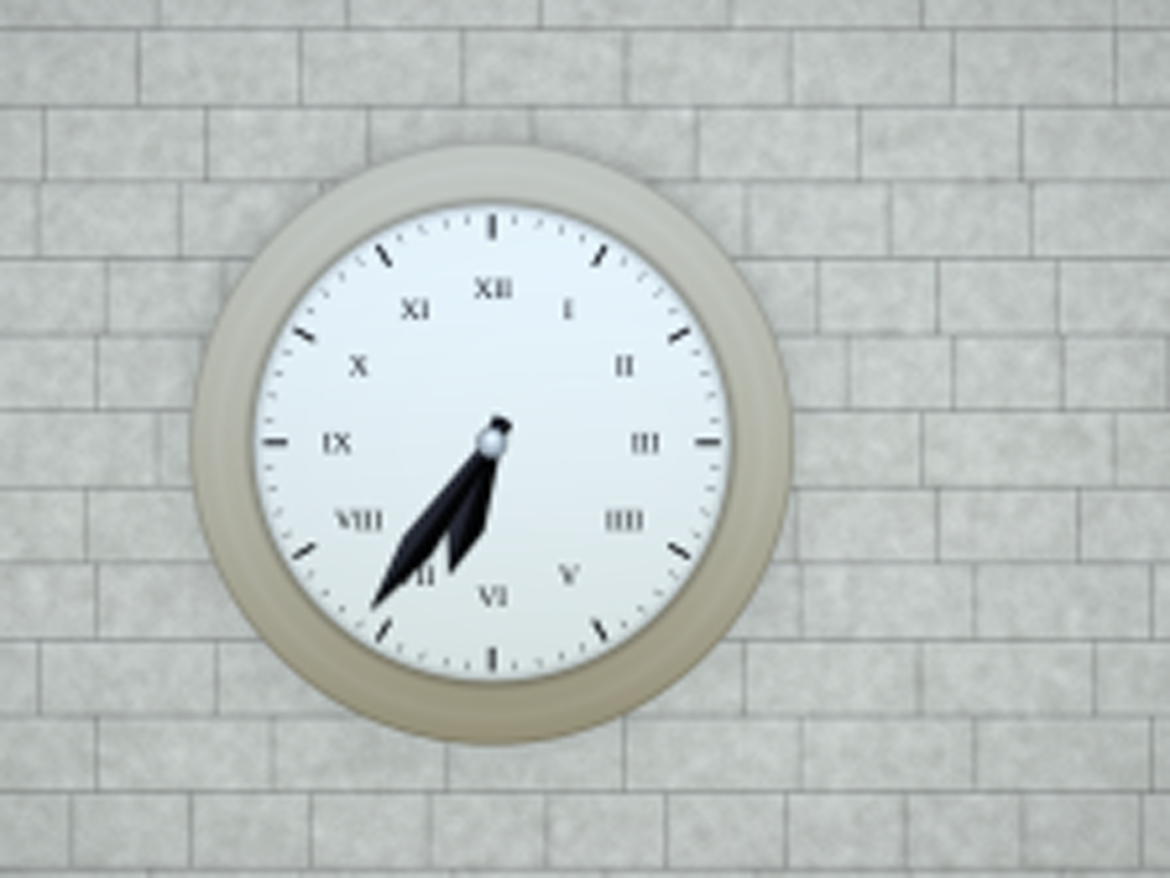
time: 6:36
